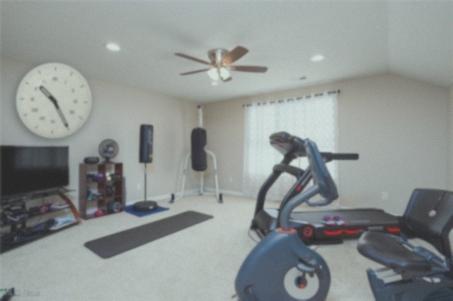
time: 10:25
